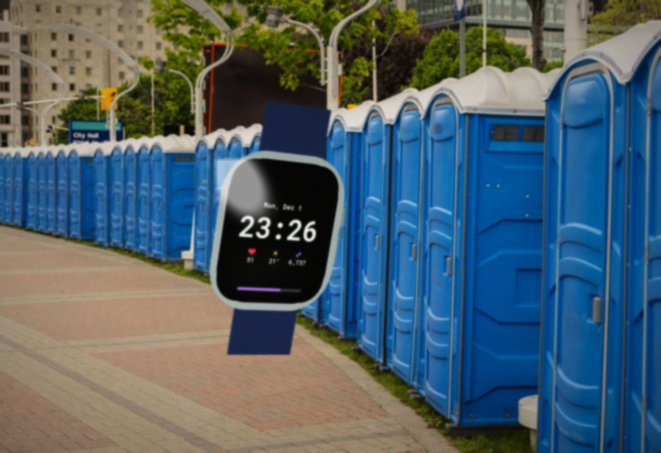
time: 23:26
